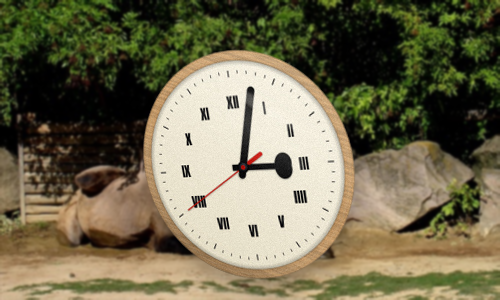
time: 3:02:40
